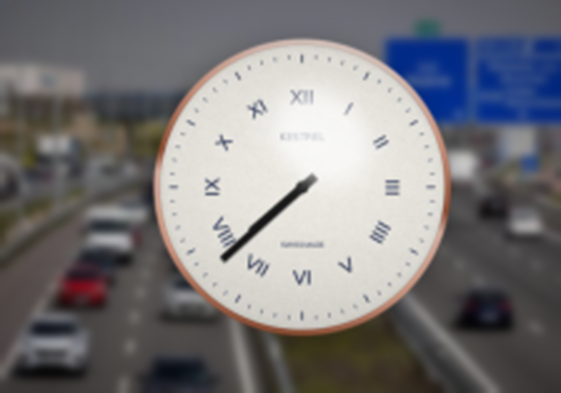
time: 7:38
